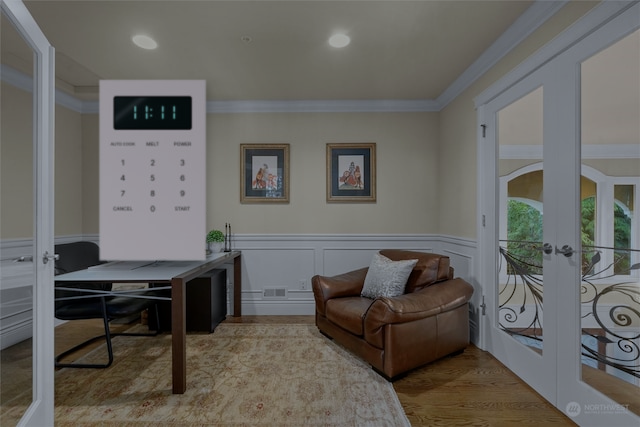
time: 11:11
